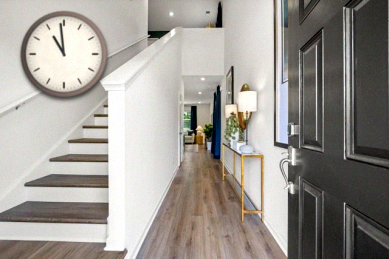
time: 10:59
